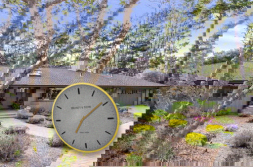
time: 7:09
